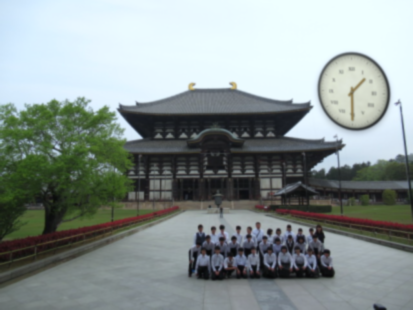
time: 1:30
